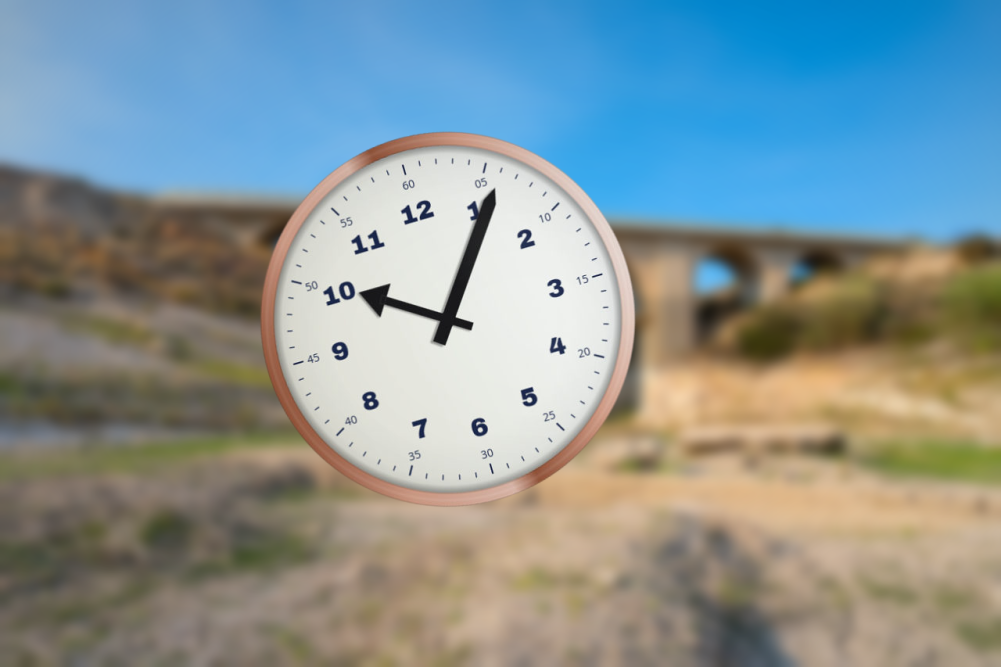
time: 10:06
